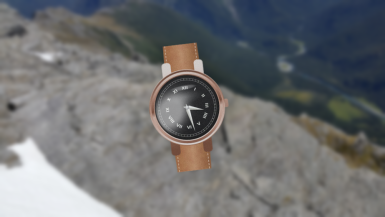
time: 3:28
